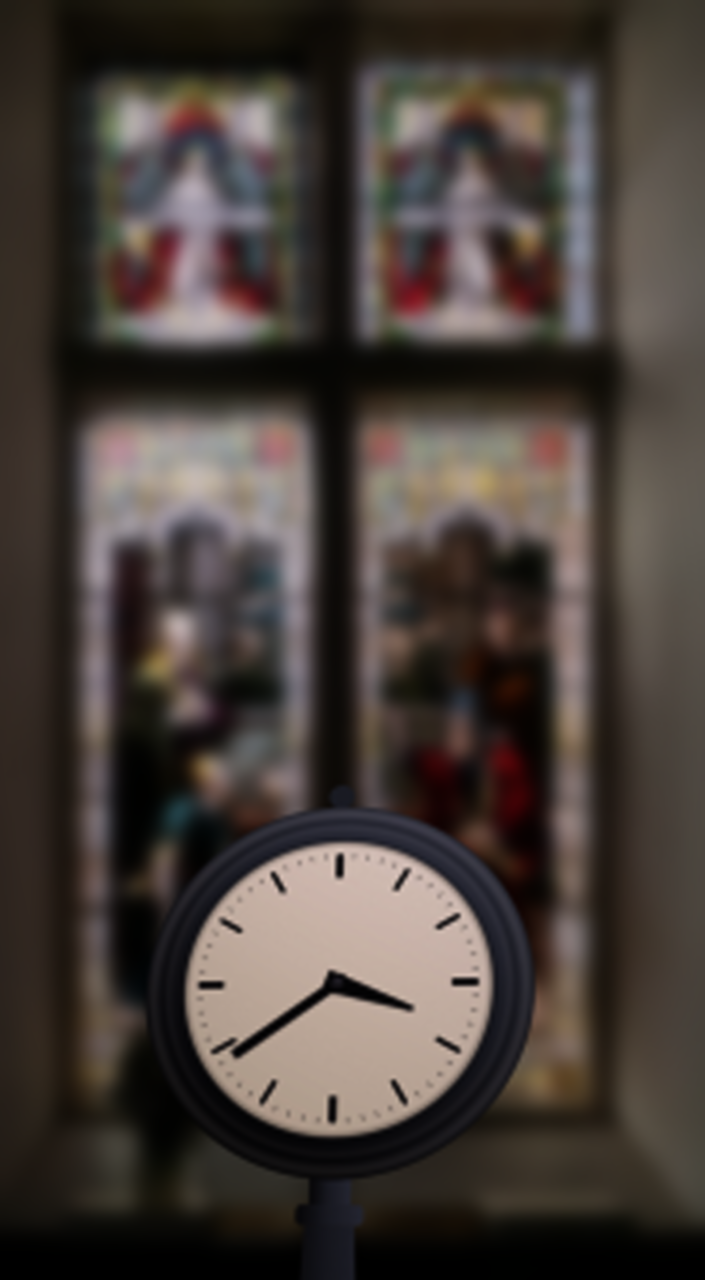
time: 3:39
